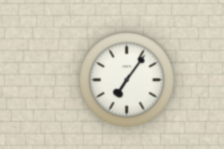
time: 7:06
